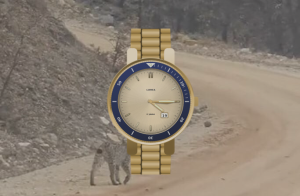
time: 4:15
